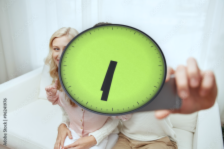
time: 6:32
